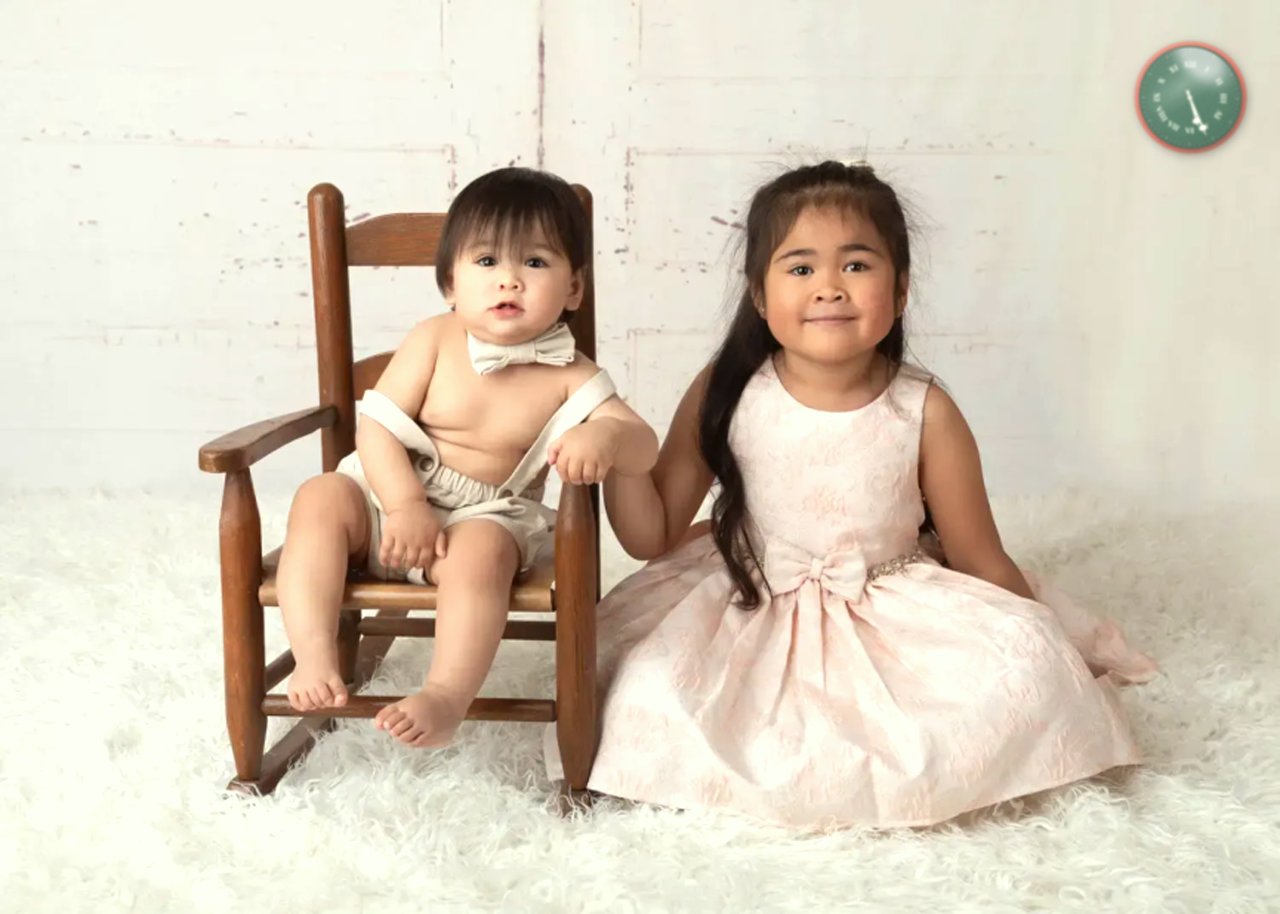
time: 5:26
